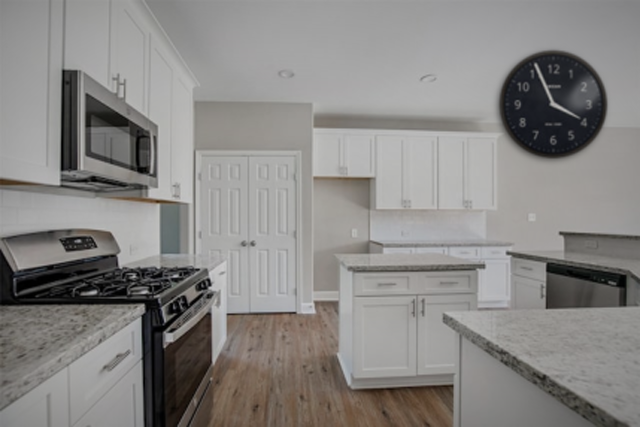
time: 3:56
